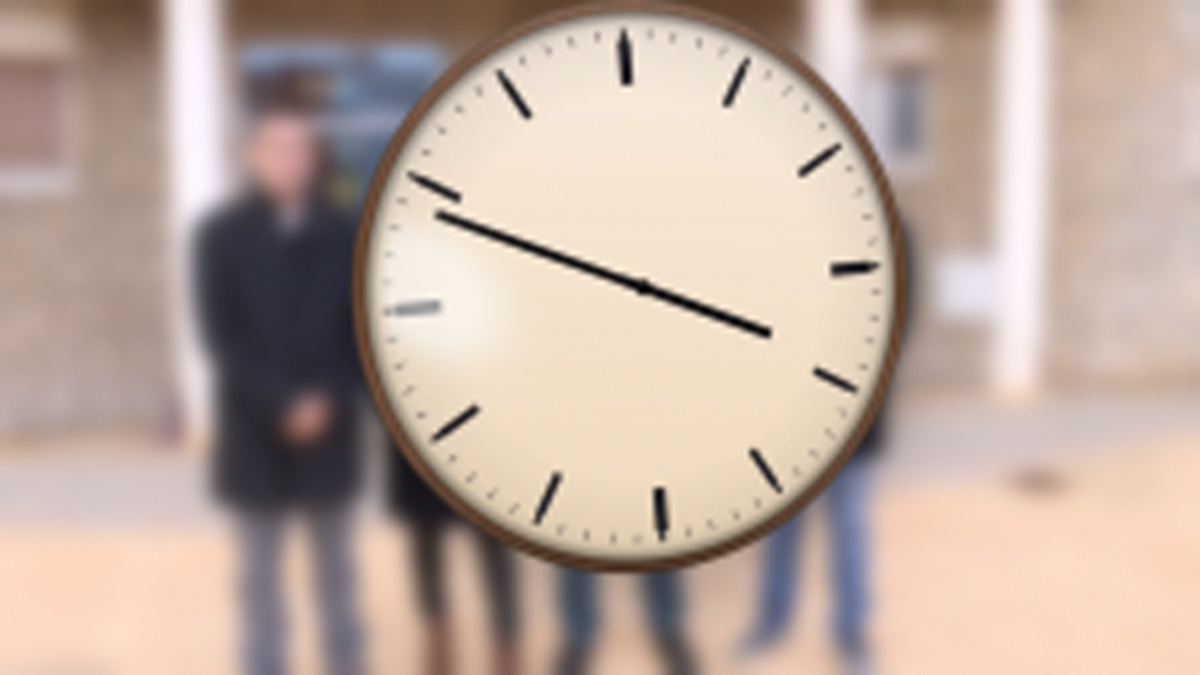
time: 3:49
